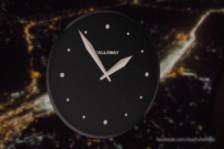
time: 1:54
